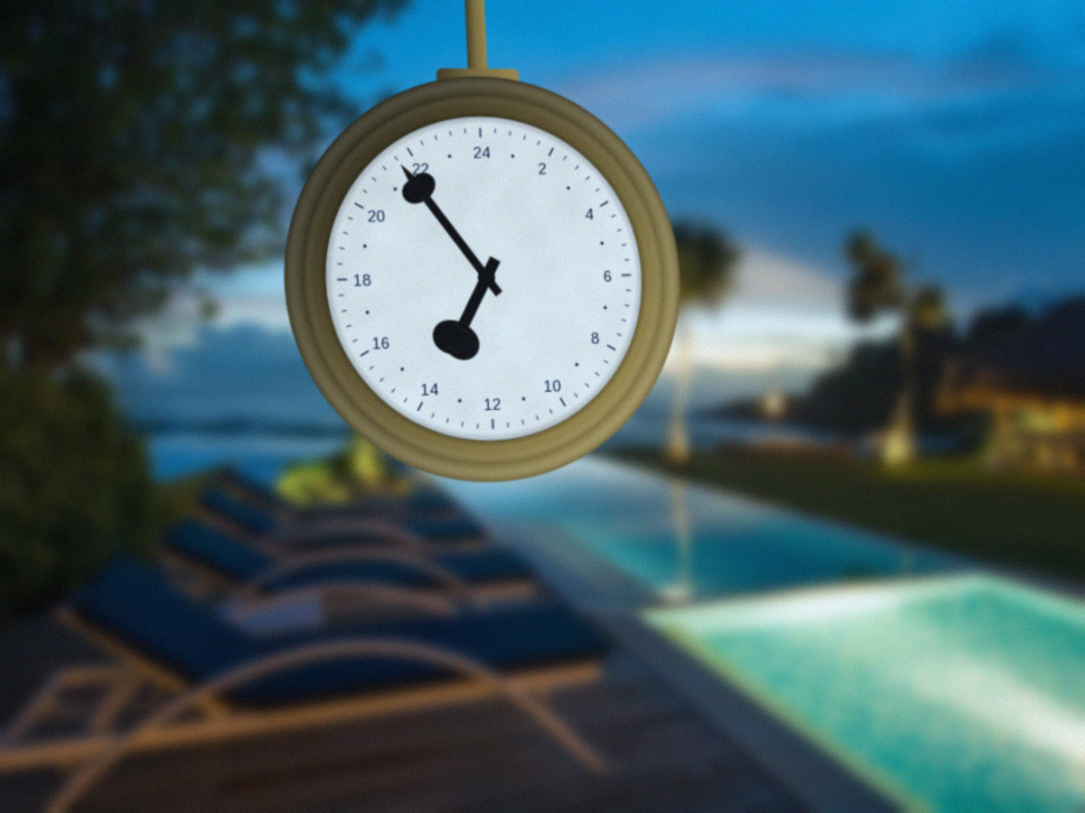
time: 13:54
